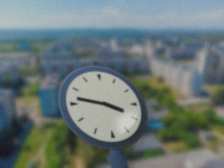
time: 3:47
